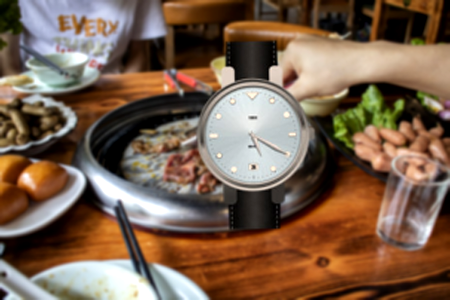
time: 5:20
